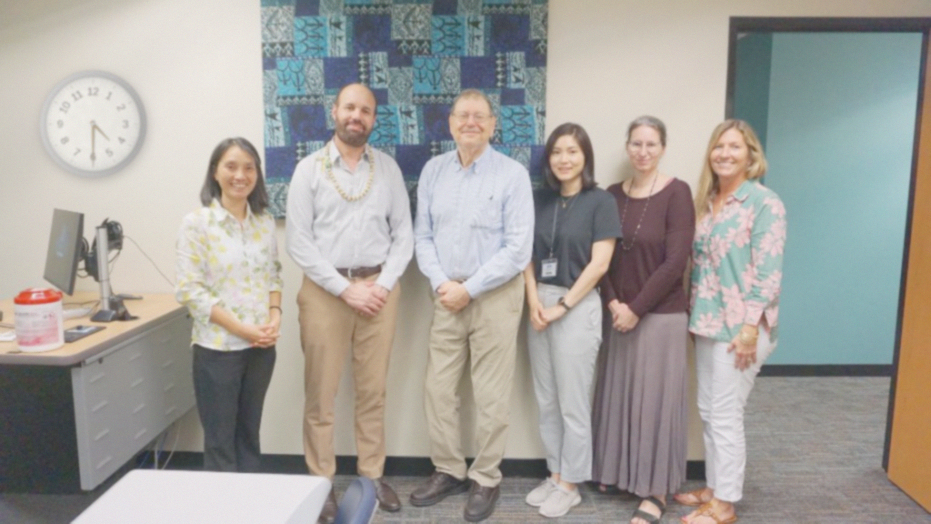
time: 4:30
